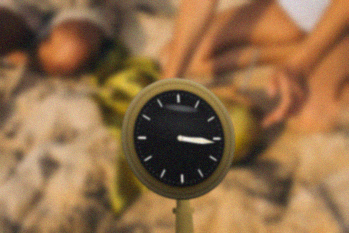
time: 3:16
